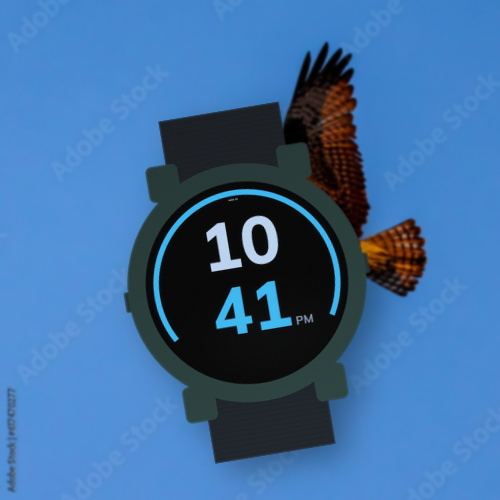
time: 10:41
